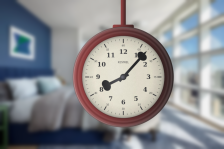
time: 8:07
